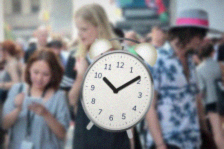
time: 10:09
